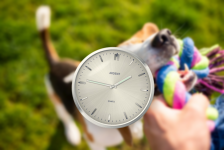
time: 1:46
